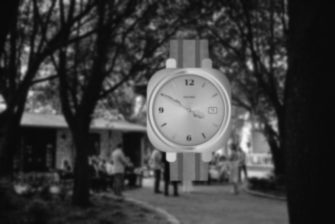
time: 3:50
